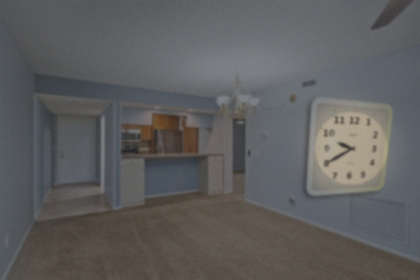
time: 9:40
